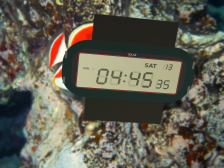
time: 4:45:35
